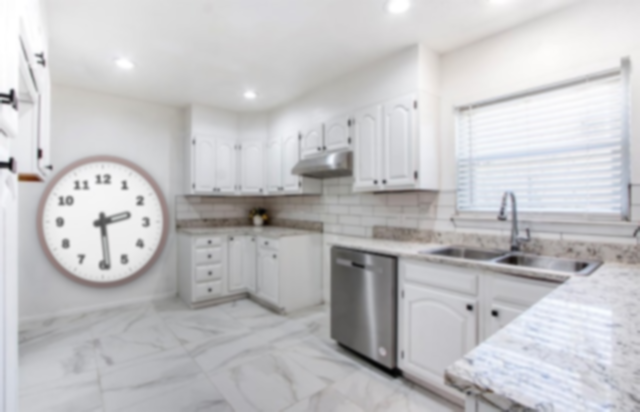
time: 2:29
